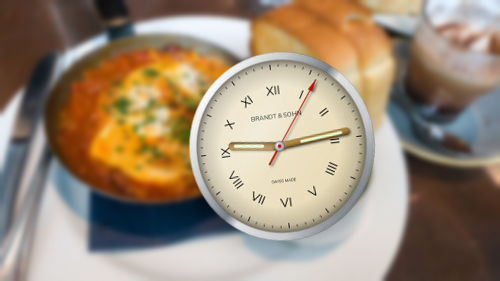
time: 9:14:06
